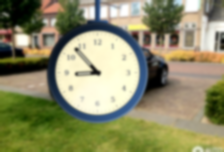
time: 8:53
